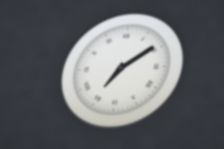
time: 7:09
